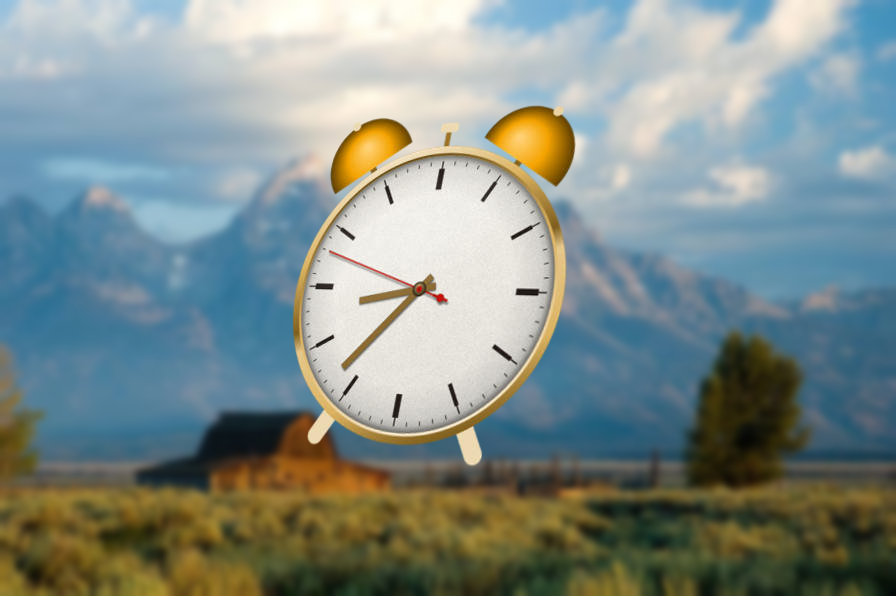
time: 8:36:48
